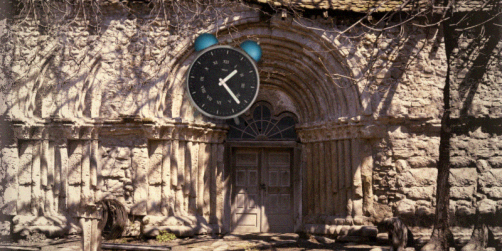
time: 1:22
